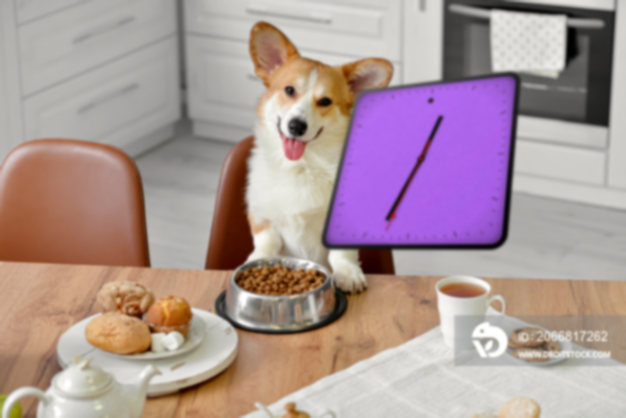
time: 12:33:33
